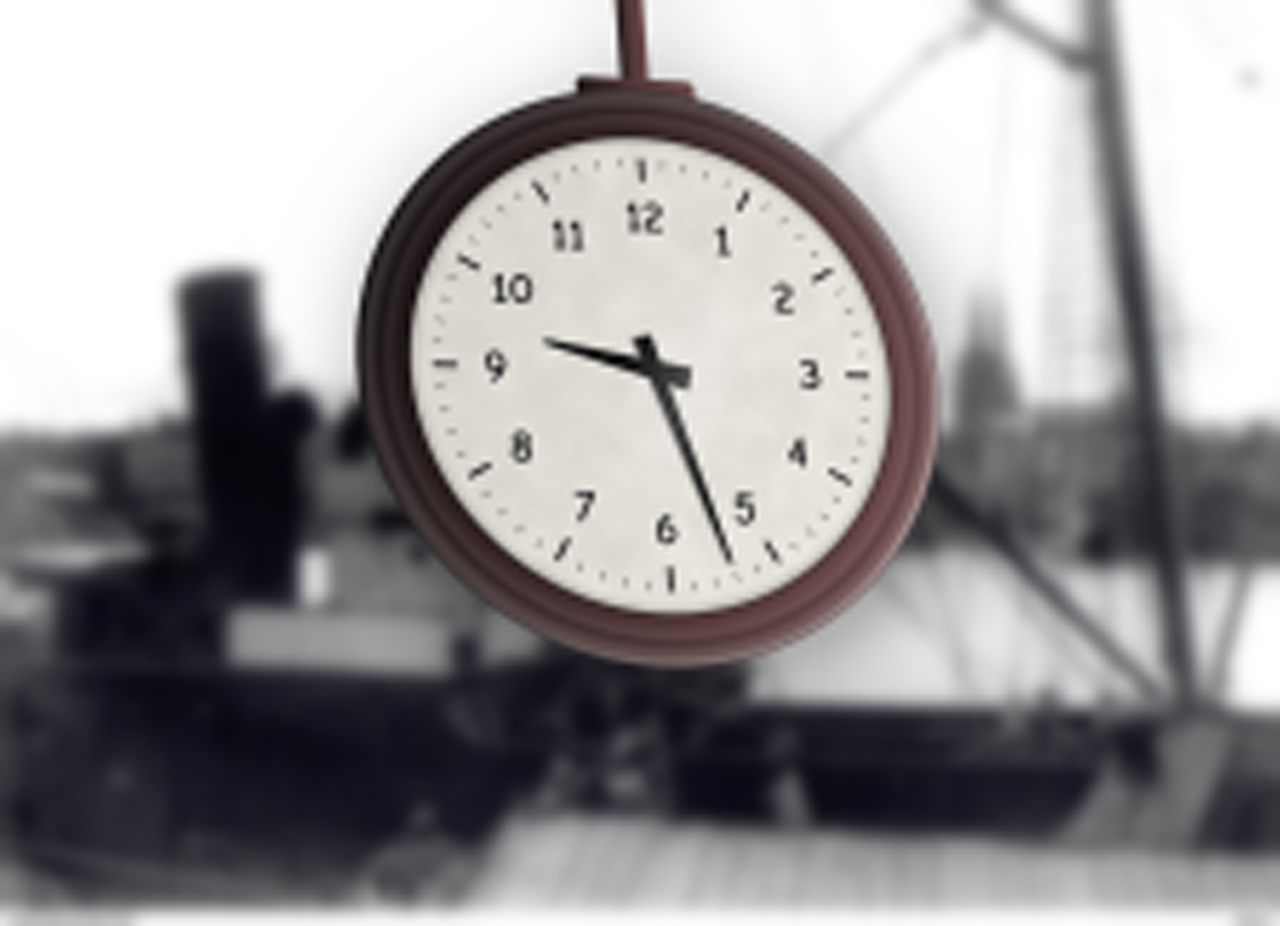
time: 9:27
